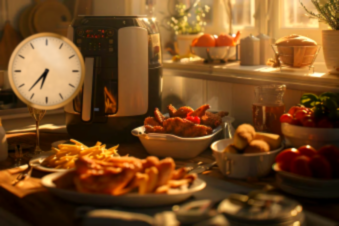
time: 6:37
